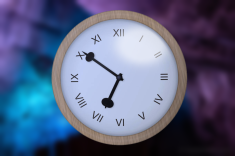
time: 6:51
